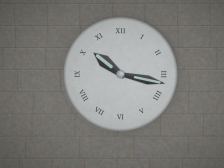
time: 10:17
